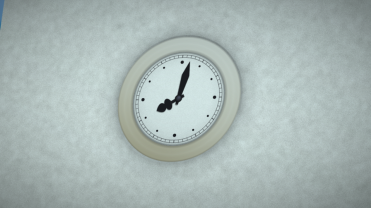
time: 8:02
